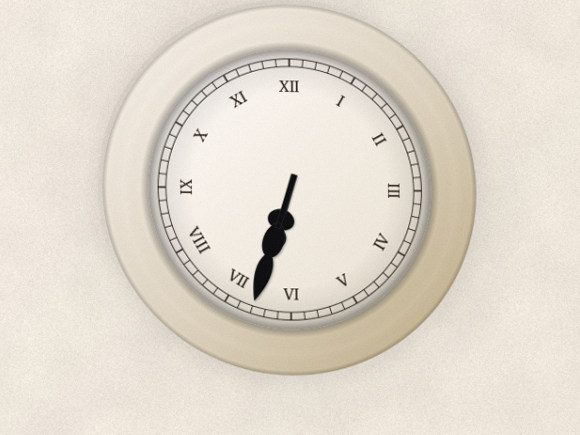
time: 6:33
